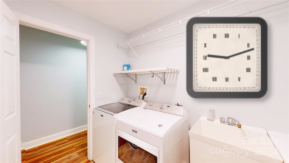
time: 9:12
